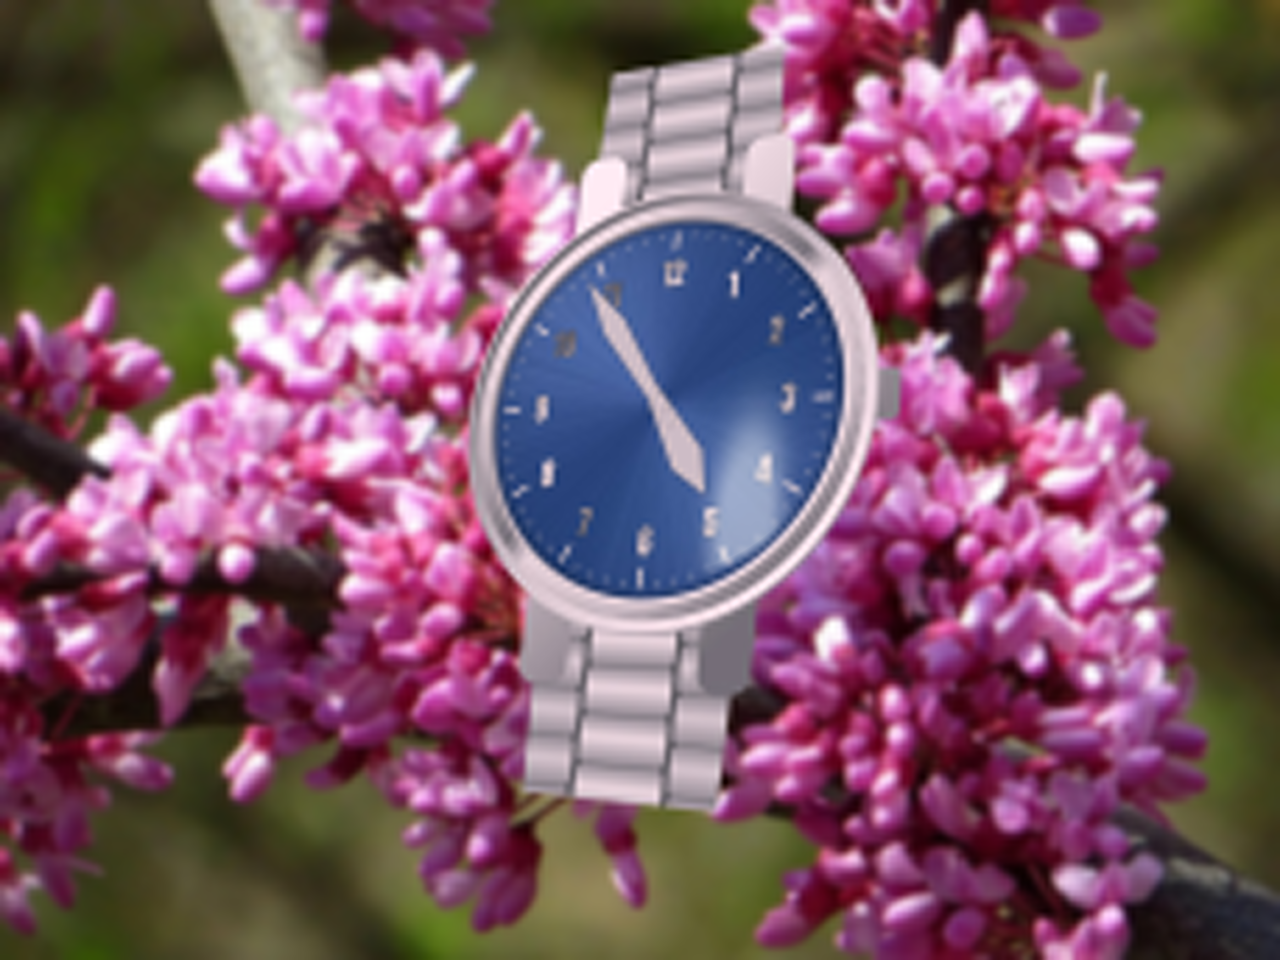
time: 4:54
